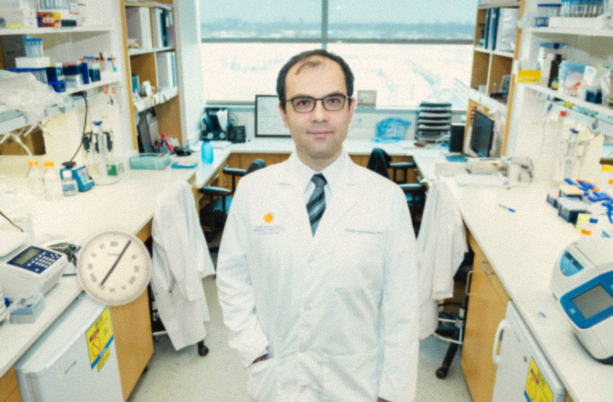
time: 7:05
